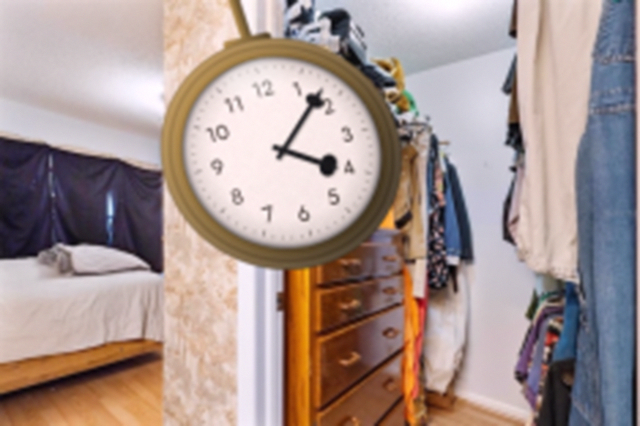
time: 4:08
